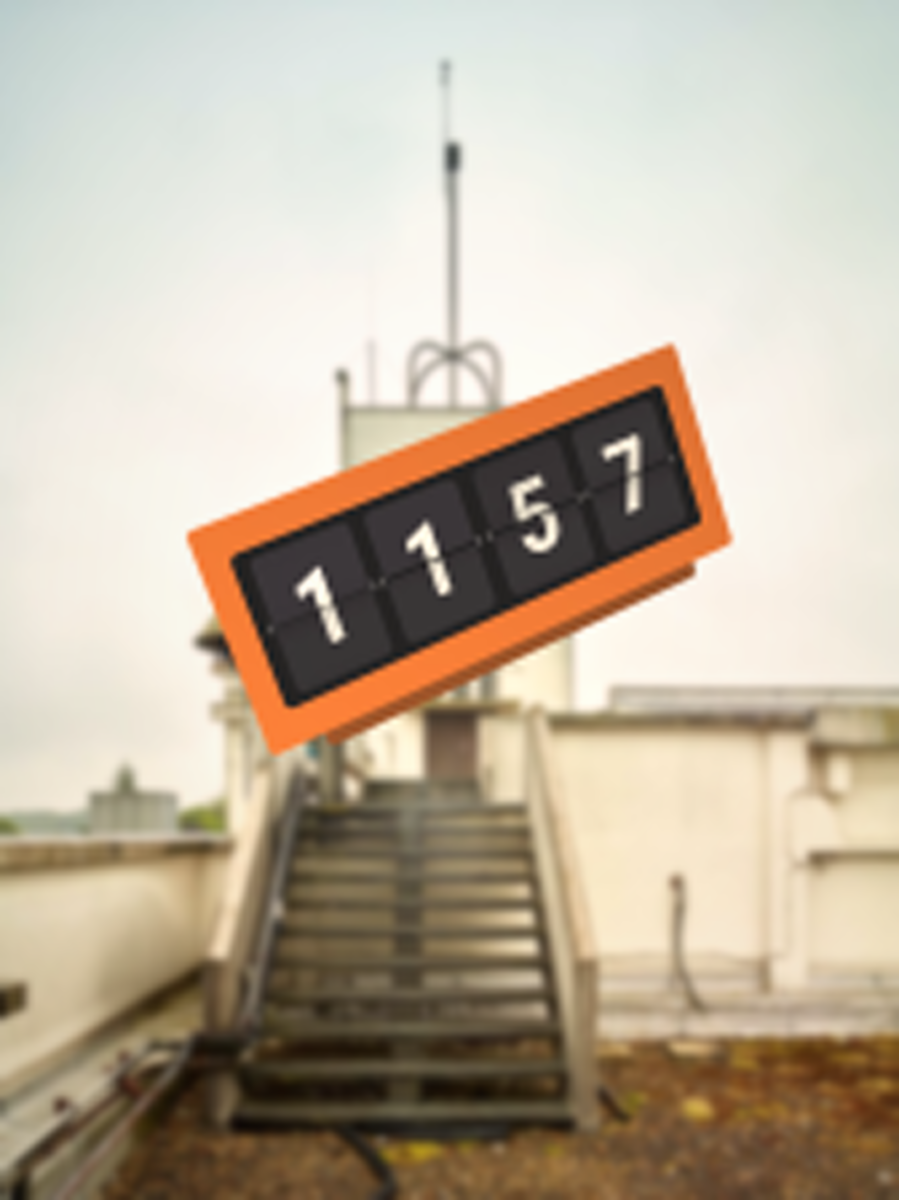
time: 11:57
